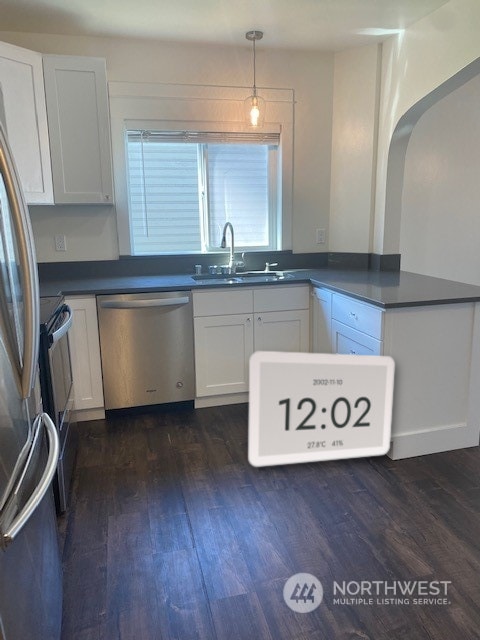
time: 12:02
